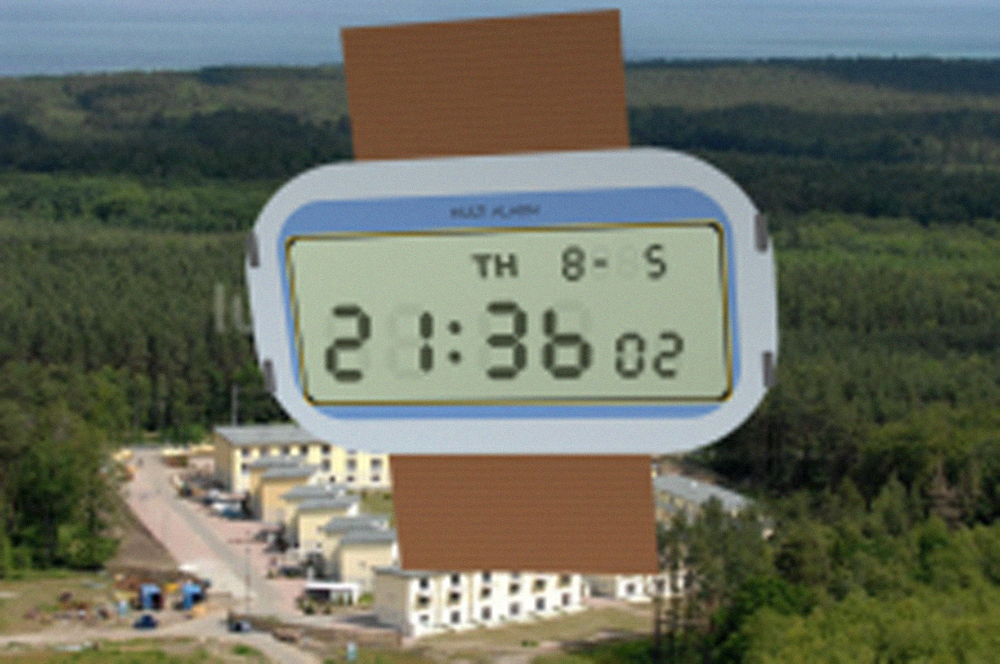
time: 21:36:02
